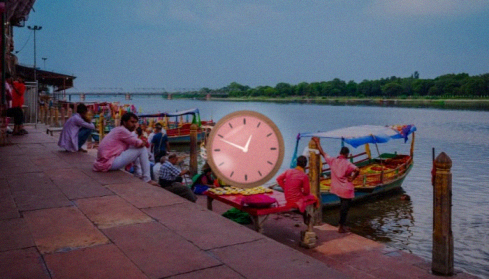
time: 12:49
